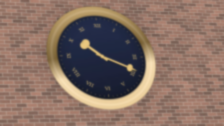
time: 10:19
